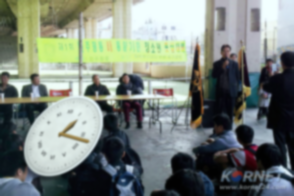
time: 1:17
